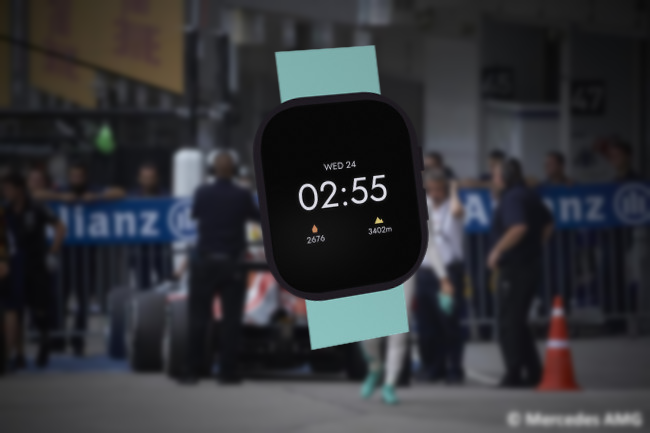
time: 2:55
